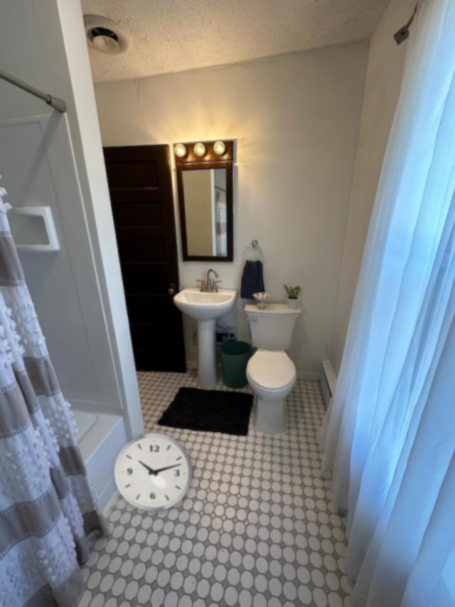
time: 10:12
